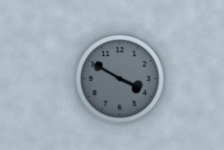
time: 3:50
